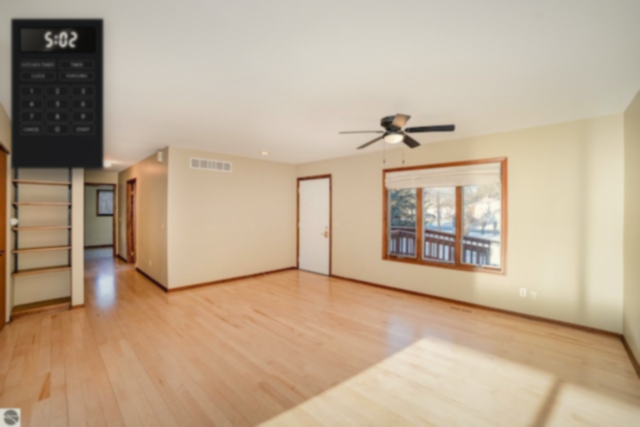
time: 5:02
